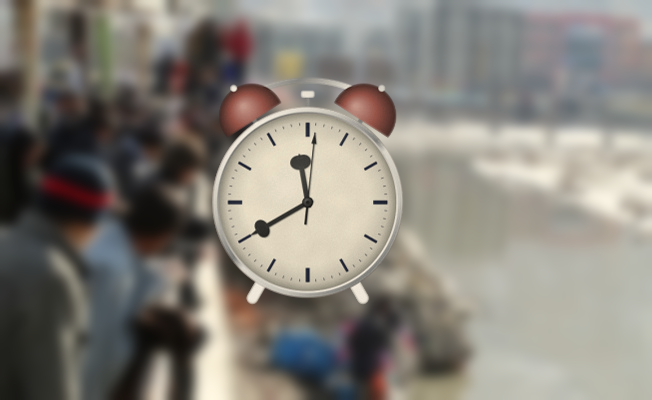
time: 11:40:01
